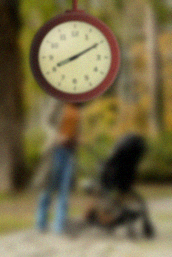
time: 8:10
